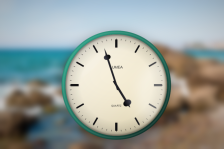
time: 4:57
